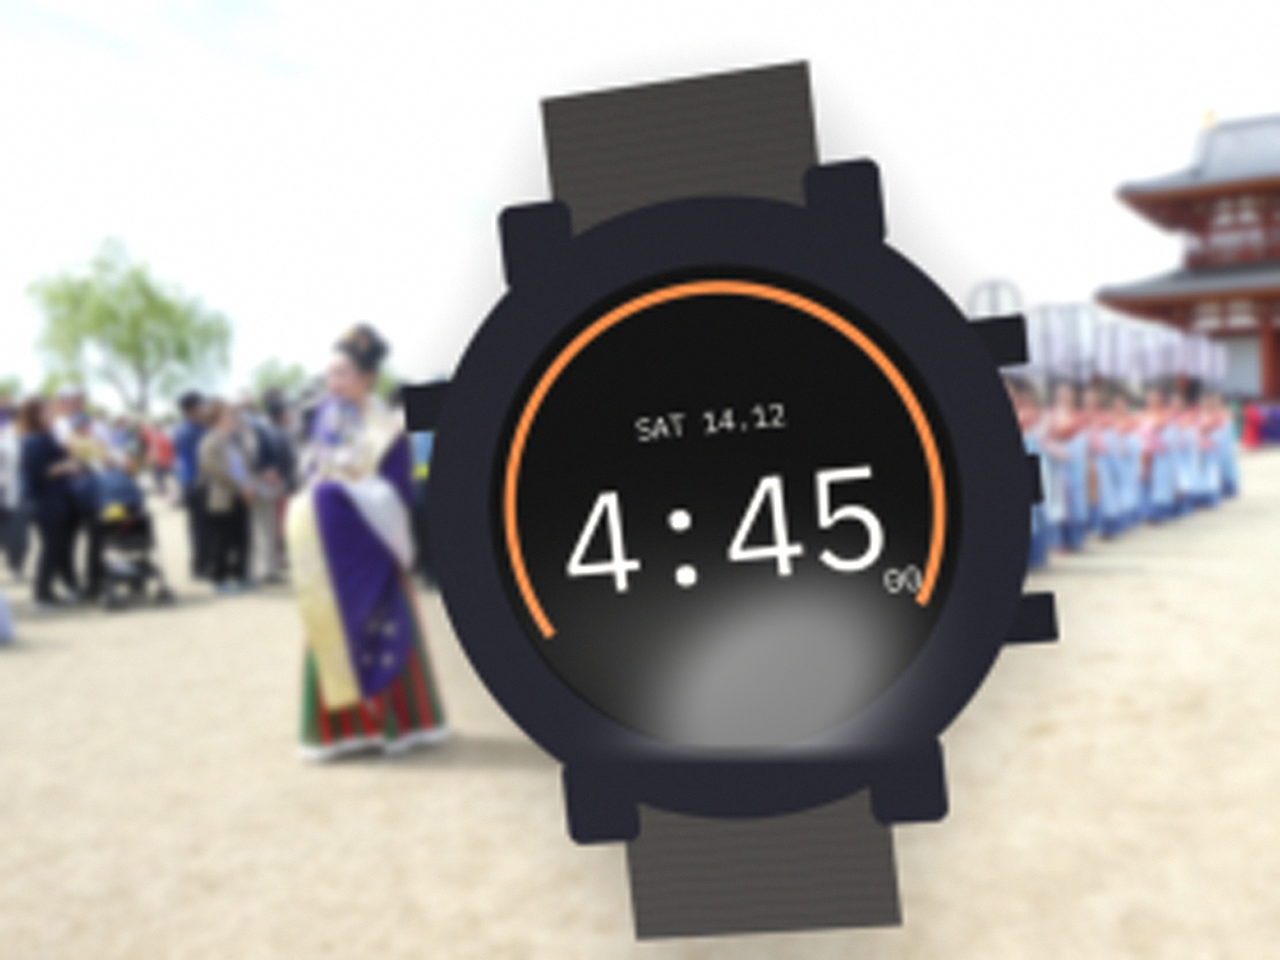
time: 4:45
